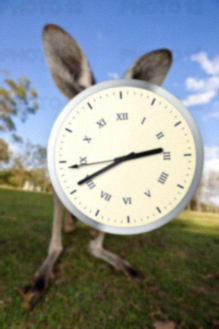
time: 2:40:44
